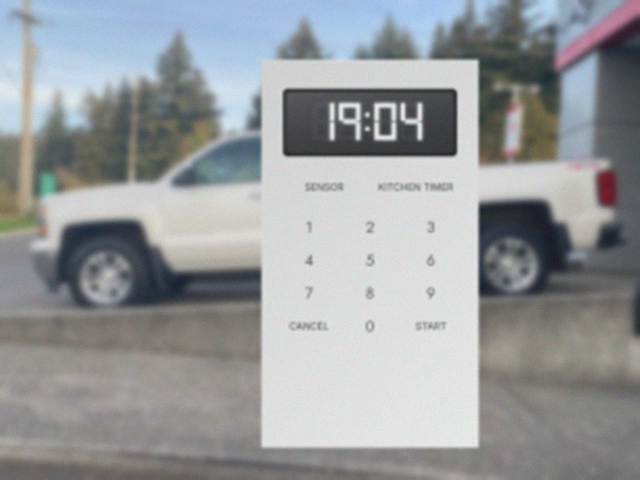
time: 19:04
